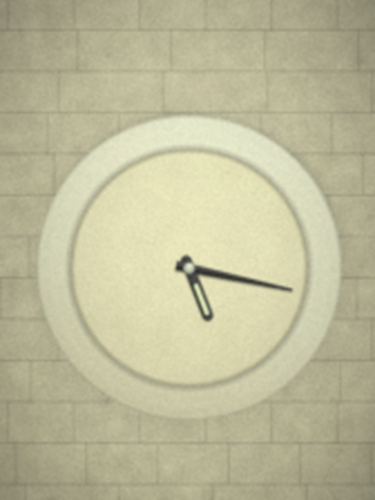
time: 5:17
